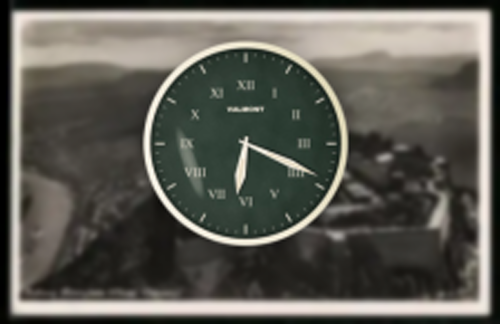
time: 6:19
